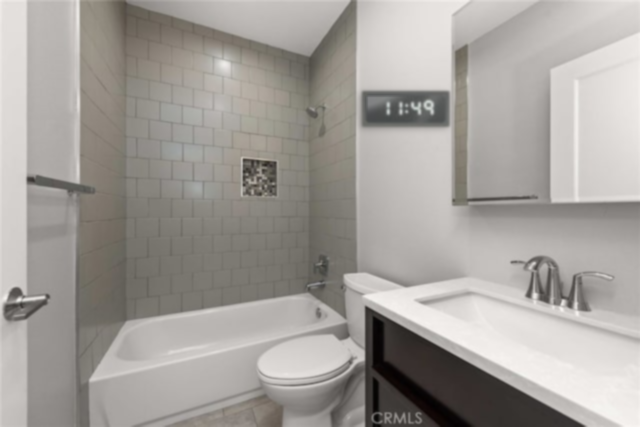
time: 11:49
